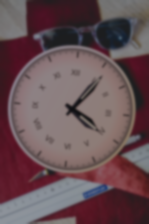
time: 4:06
